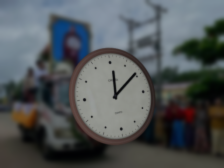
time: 12:09
